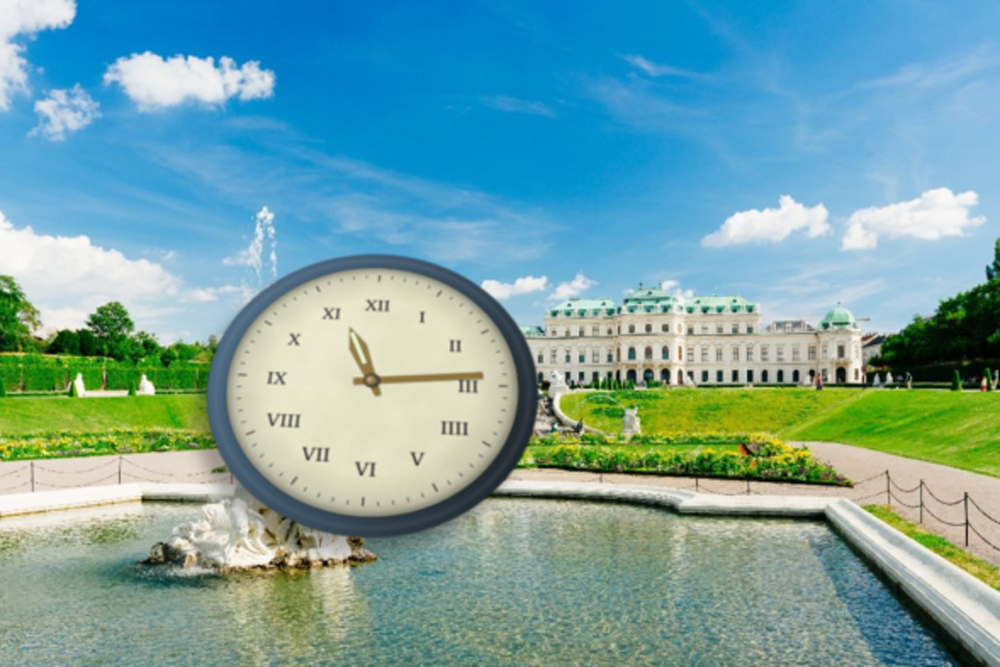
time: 11:14
